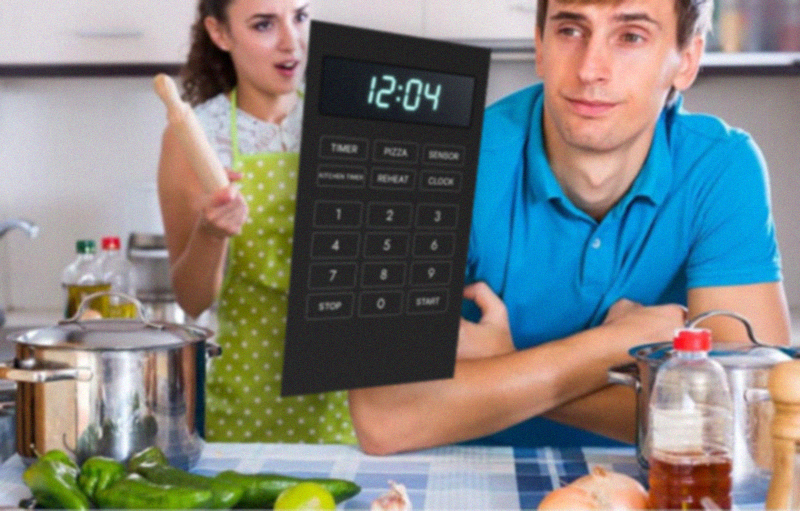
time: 12:04
